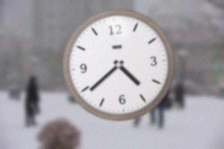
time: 4:39
